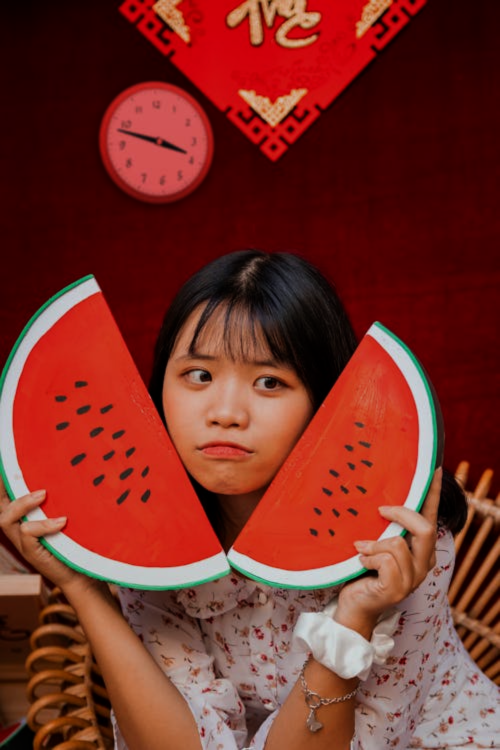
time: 3:48
